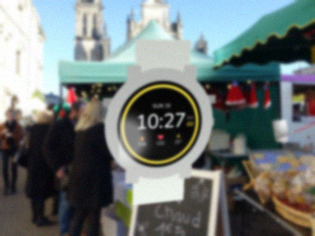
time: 10:27
